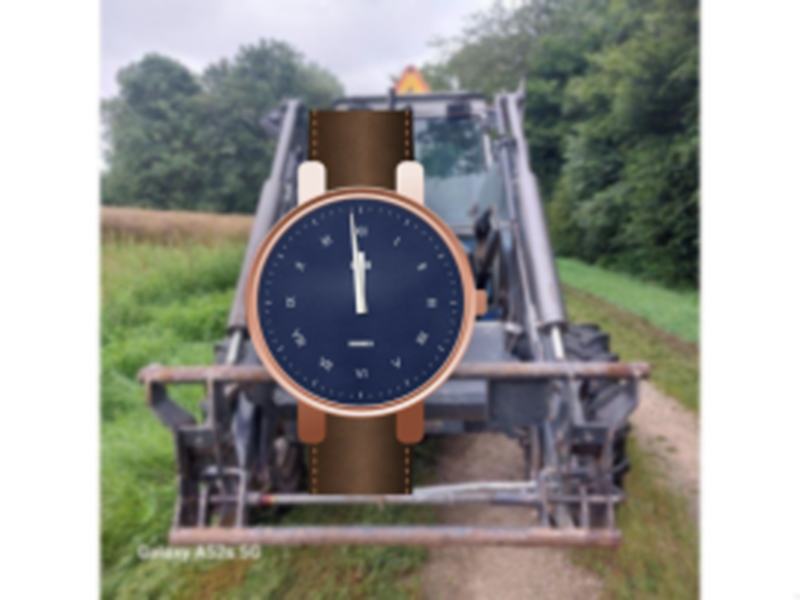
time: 11:59
